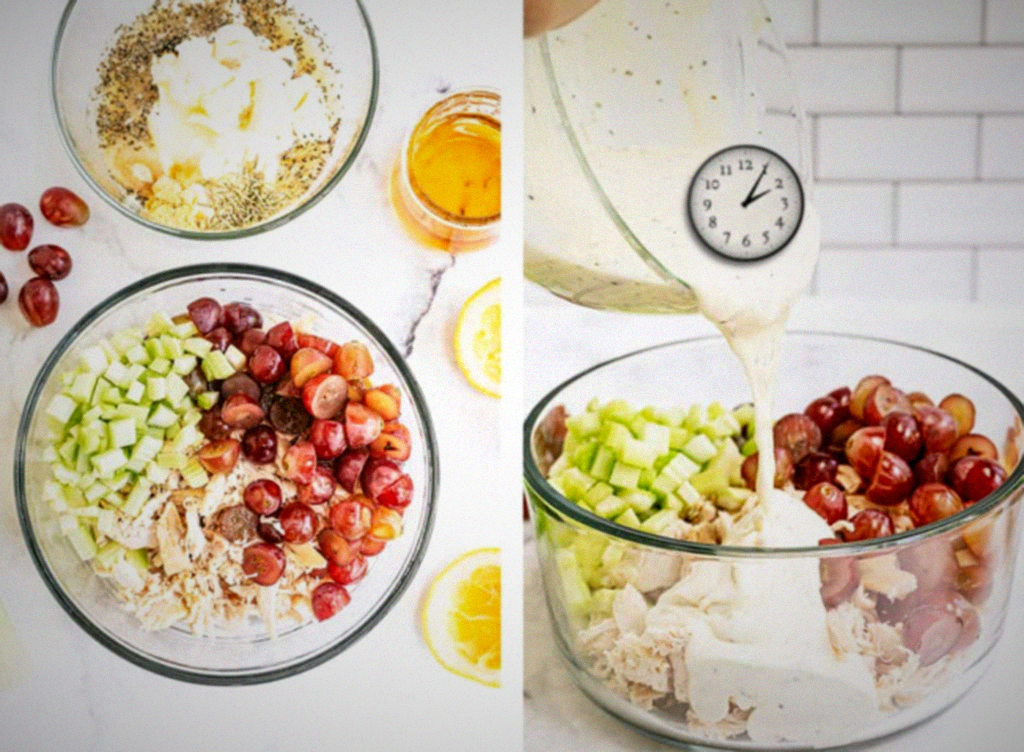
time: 2:05
